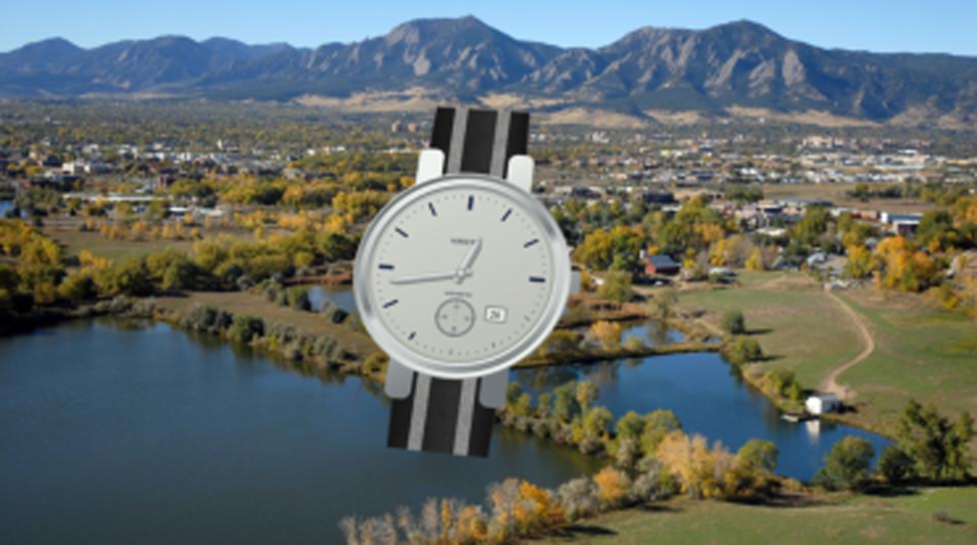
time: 12:43
